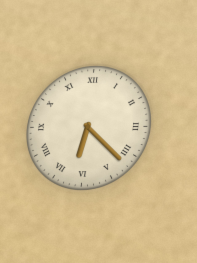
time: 6:22
